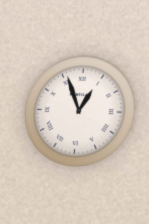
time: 12:56
